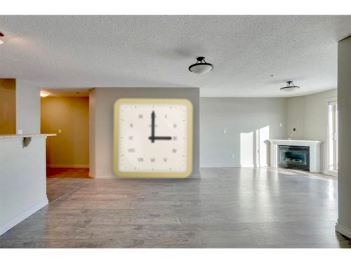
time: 3:00
